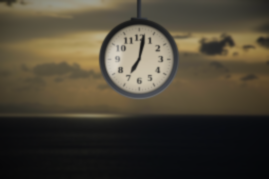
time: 7:02
